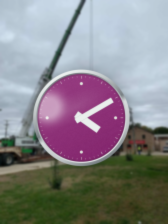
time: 4:10
